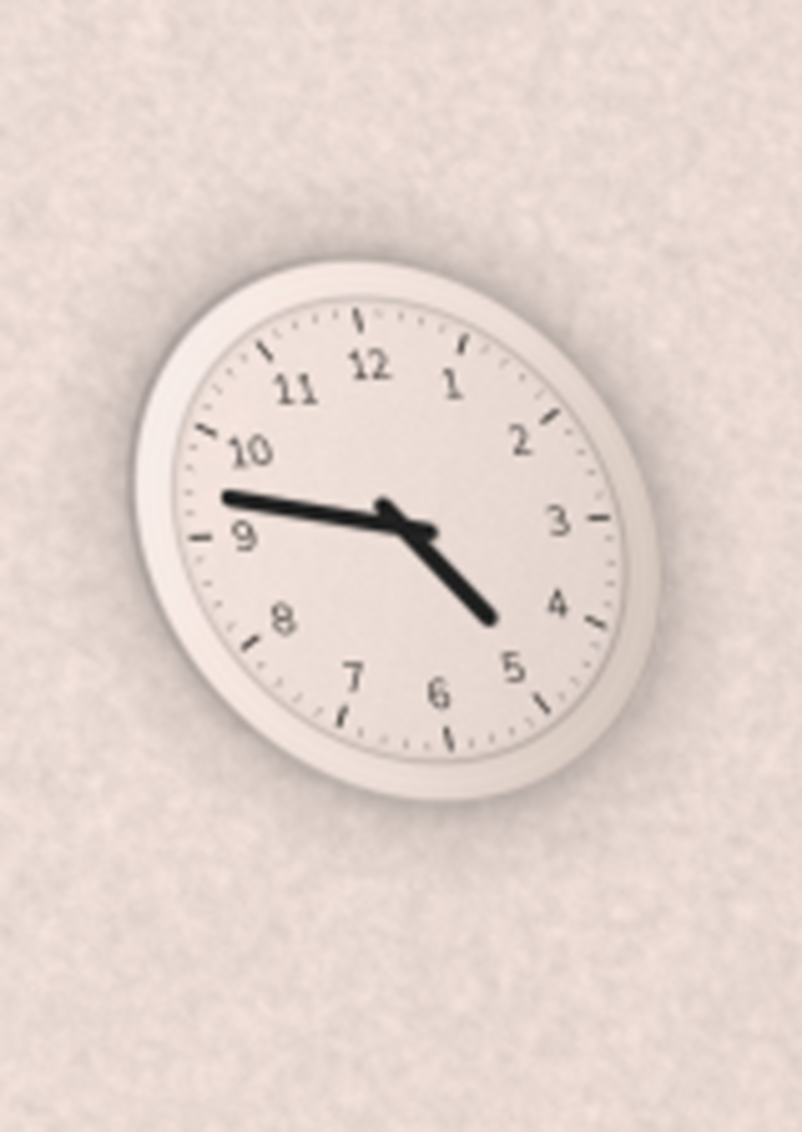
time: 4:47
